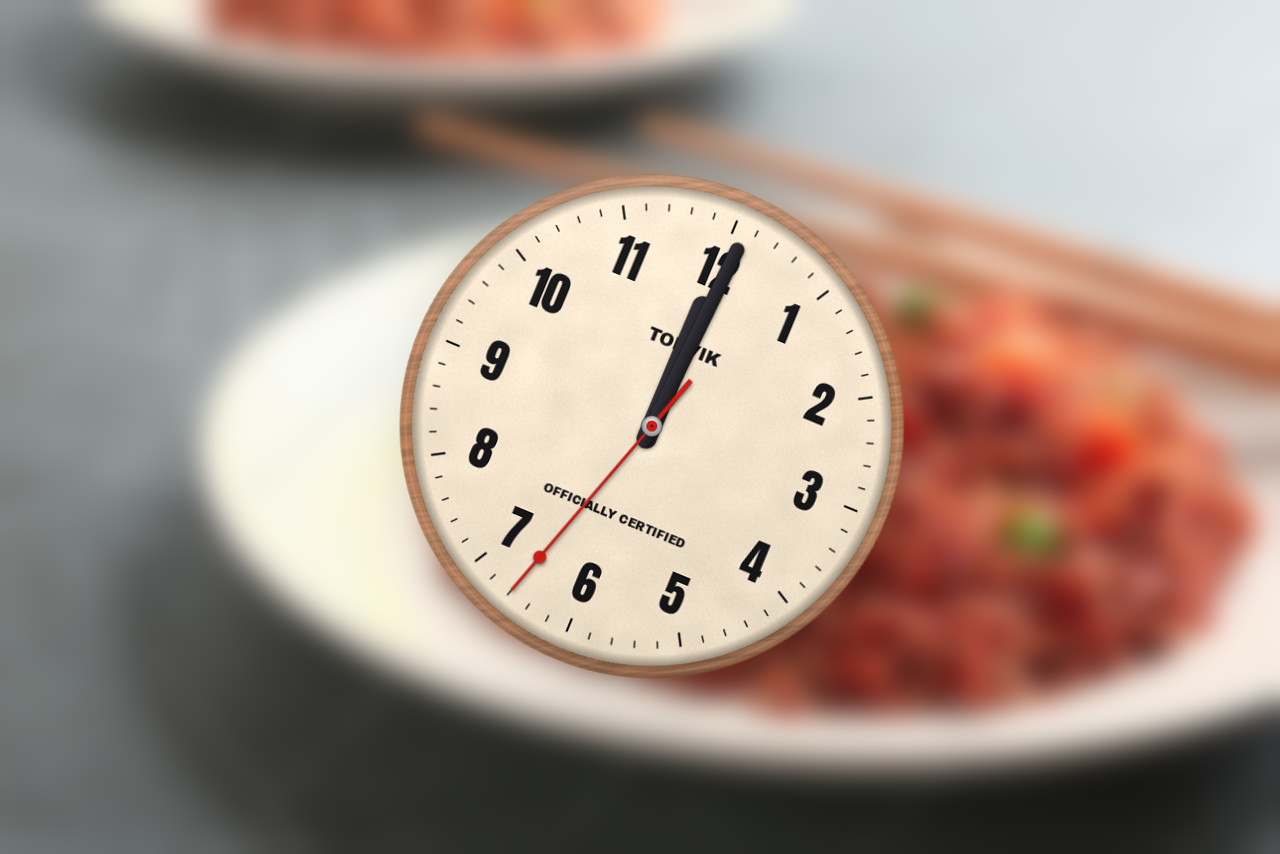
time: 12:00:33
